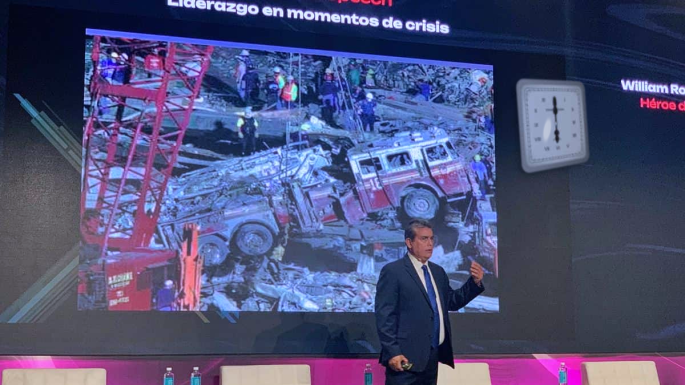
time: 6:00
